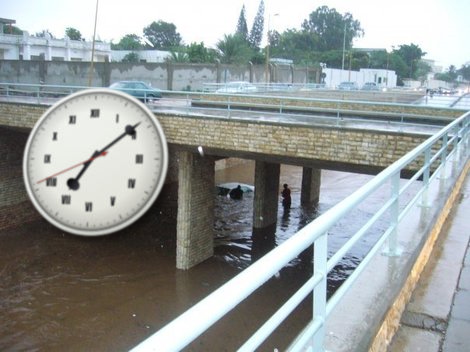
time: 7:08:41
